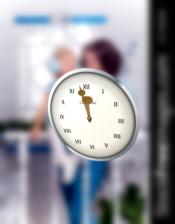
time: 11:58
